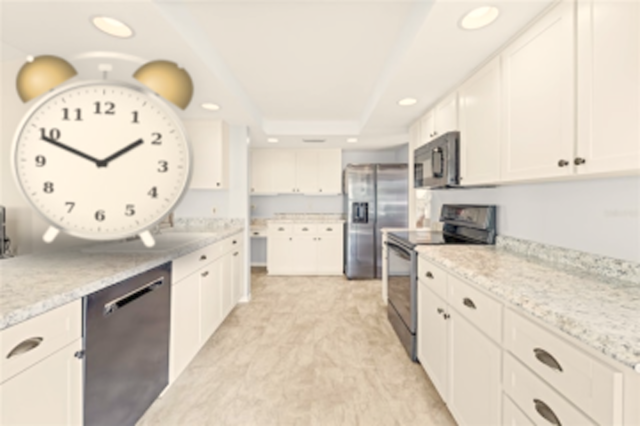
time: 1:49
